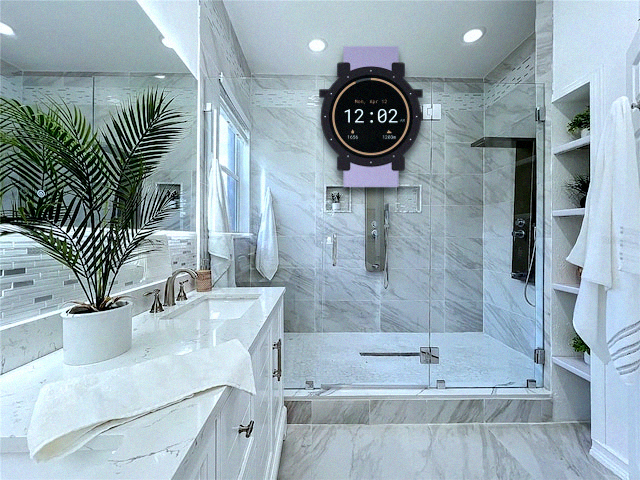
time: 12:02
